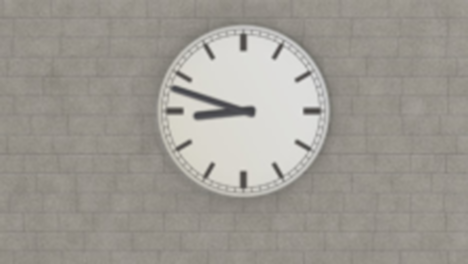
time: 8:48
